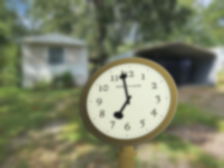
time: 6:58
